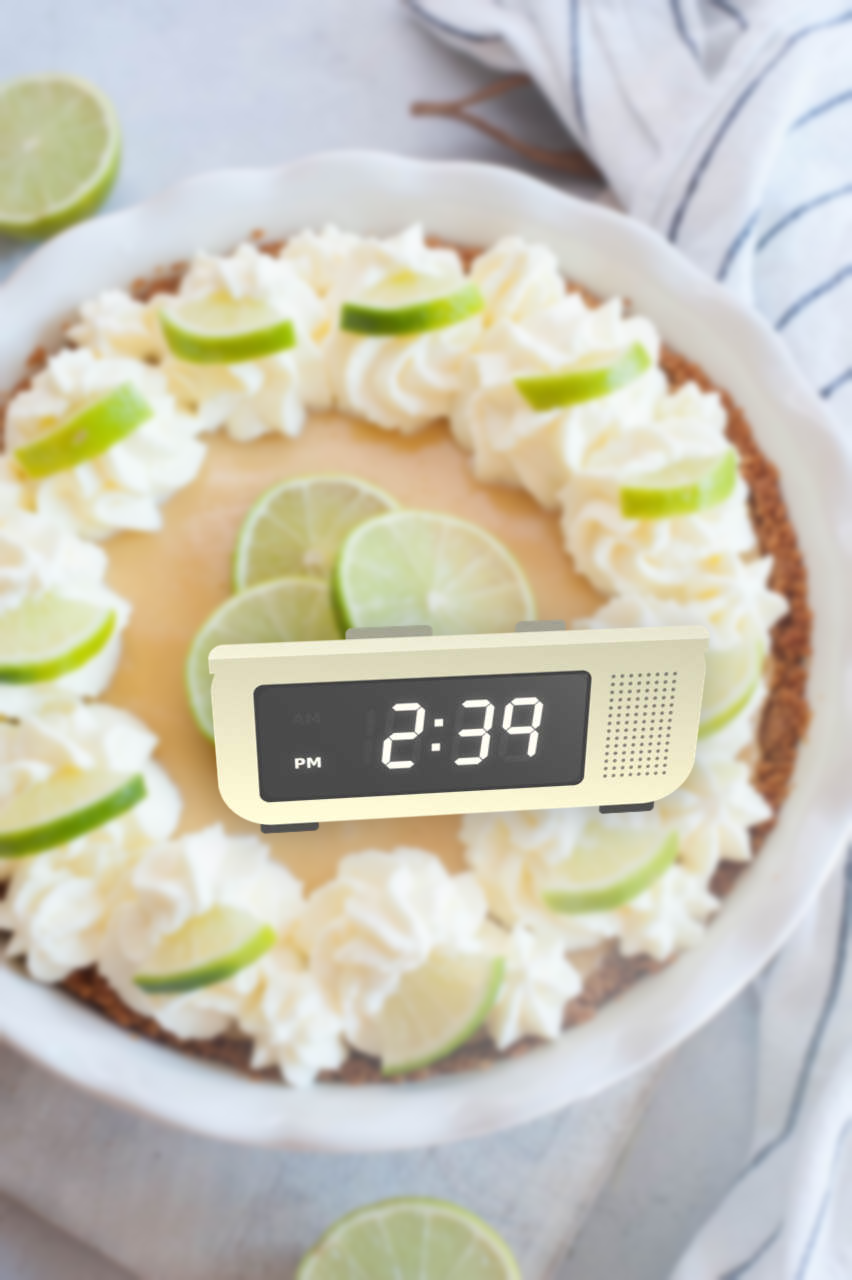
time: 2:39
